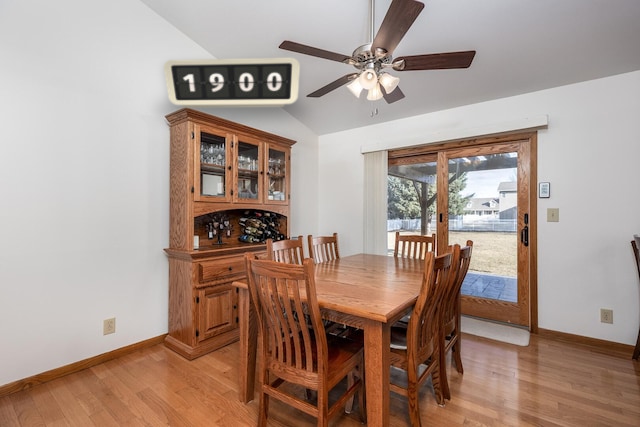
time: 19:00
